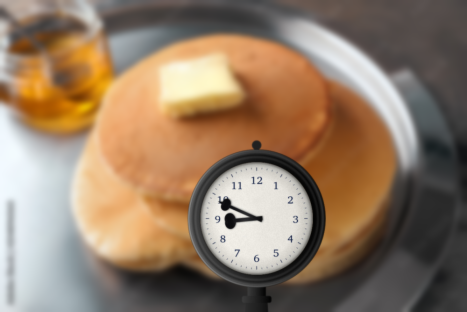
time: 8:49
